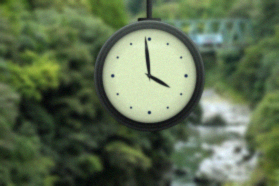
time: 3:59
